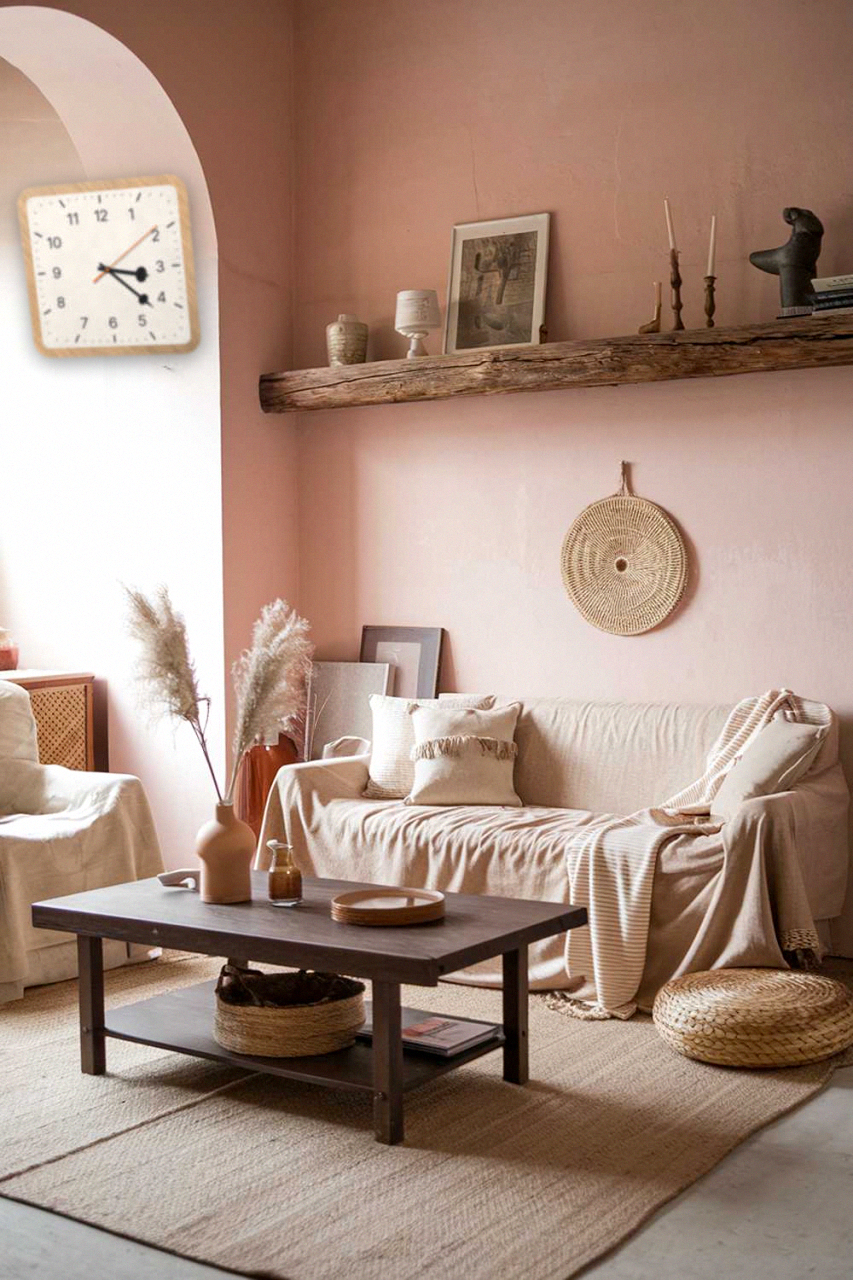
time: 3:22:09
